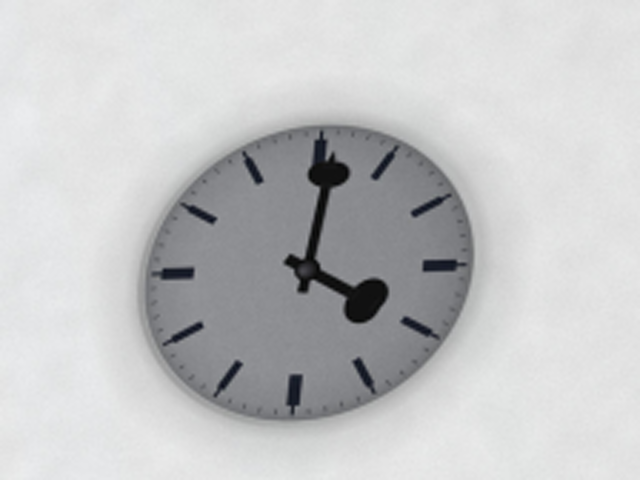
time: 4:01
